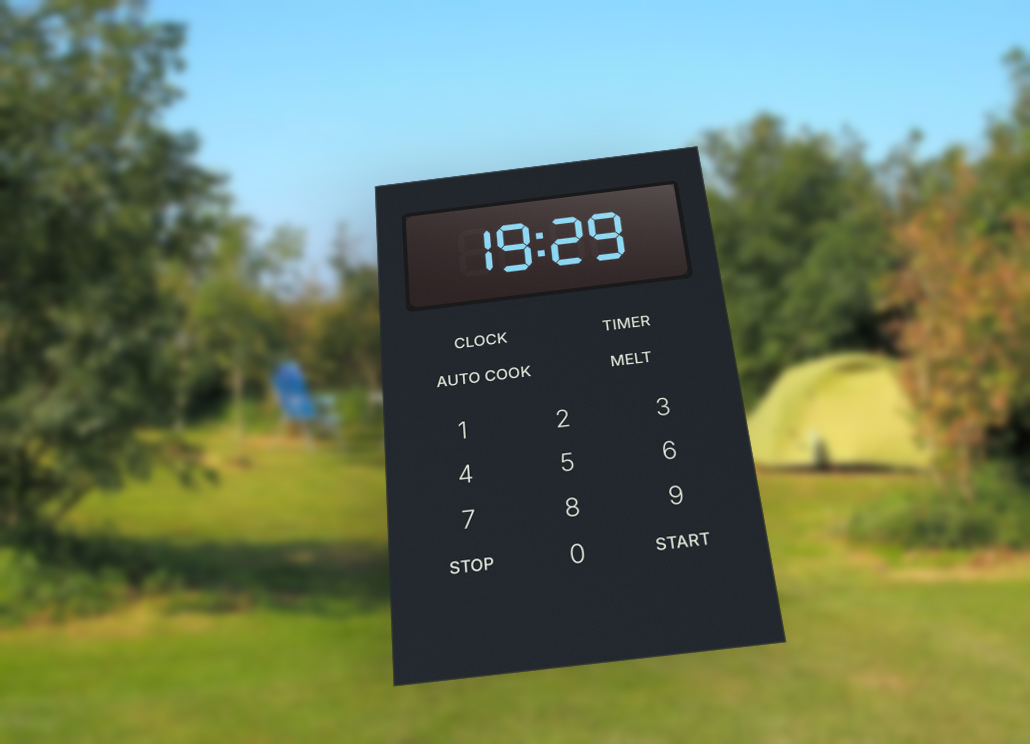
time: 19:29
